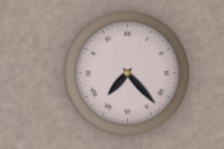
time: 7:23
